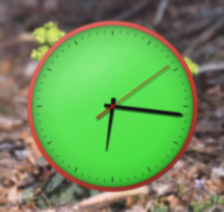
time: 6:16:09
